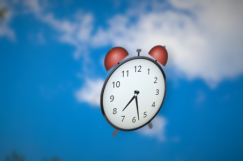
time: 7:28
